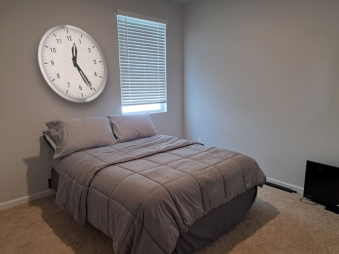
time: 12:26
